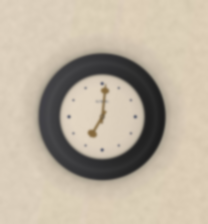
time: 7:01
